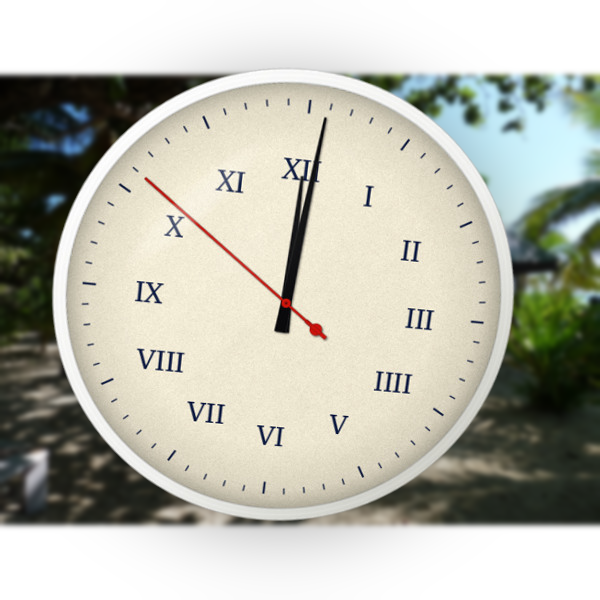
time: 12:00:51
